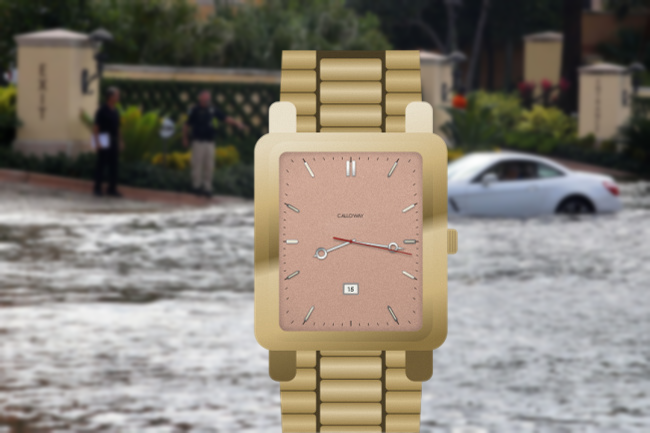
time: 8:16:17
